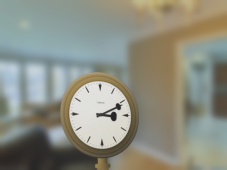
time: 3:11
